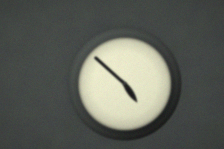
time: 4:52
